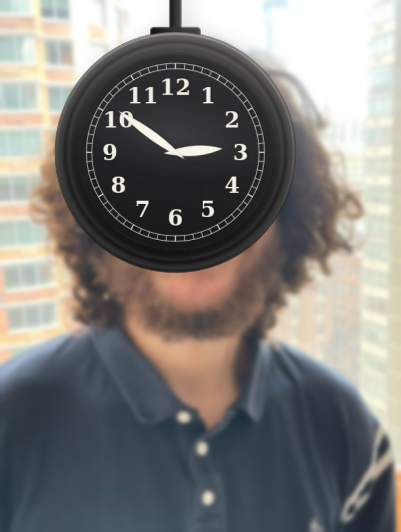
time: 2:51
